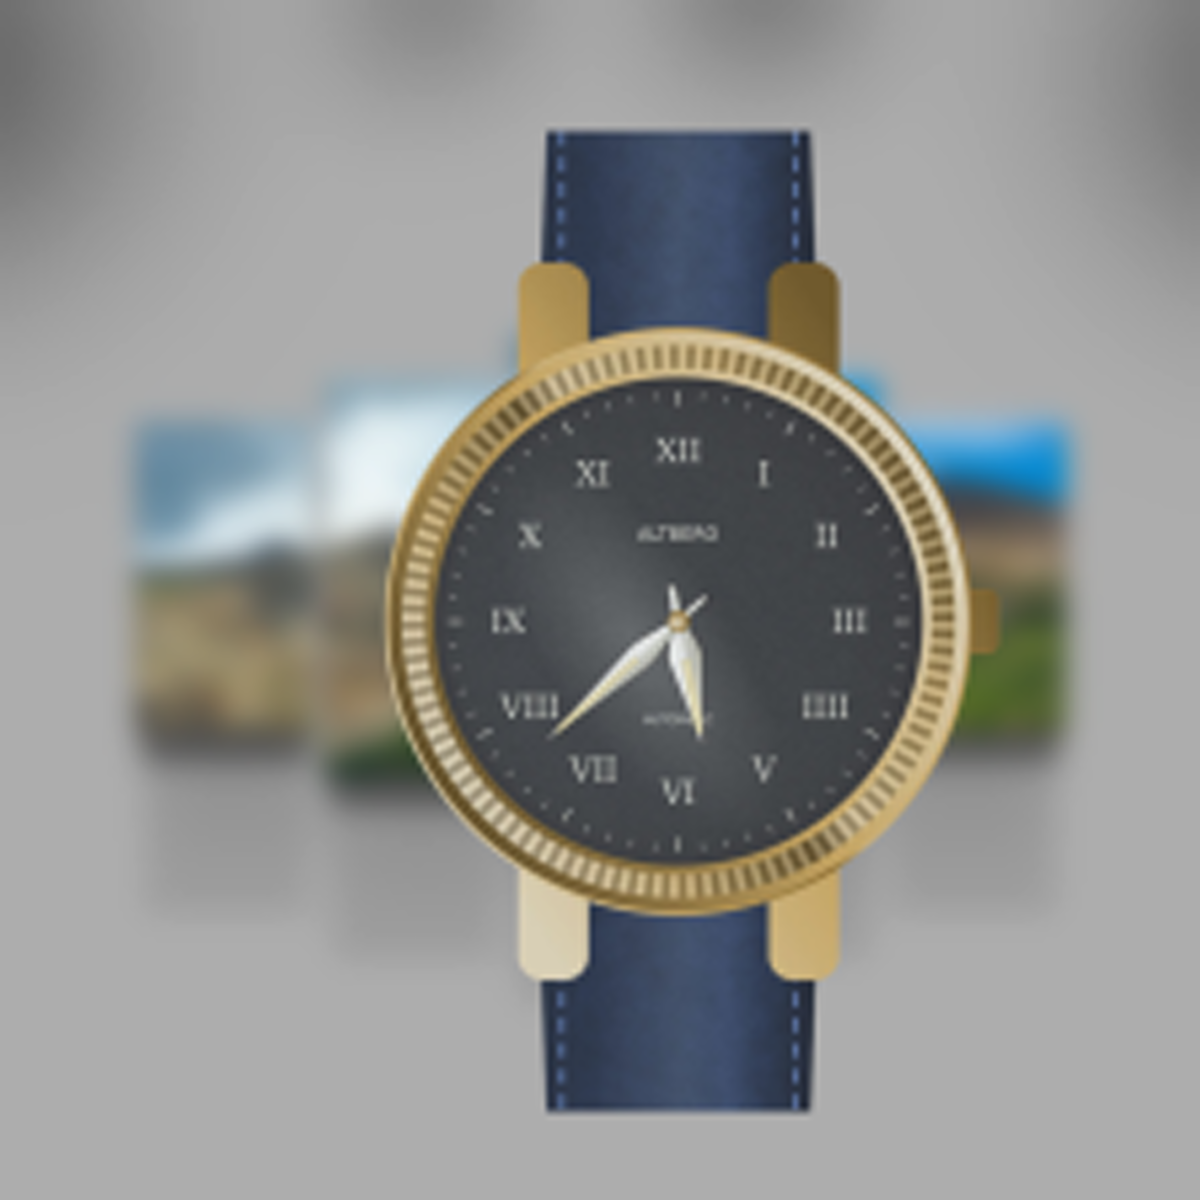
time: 5:38
